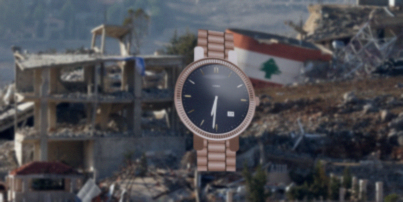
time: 6:31
